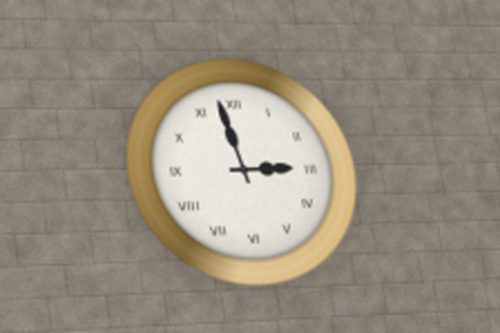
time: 2:58
